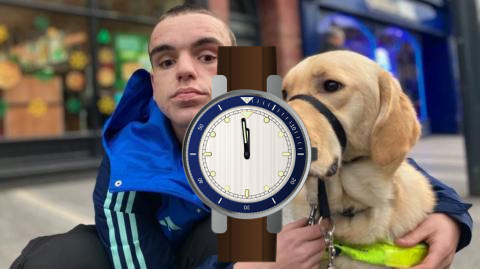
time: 11:59
